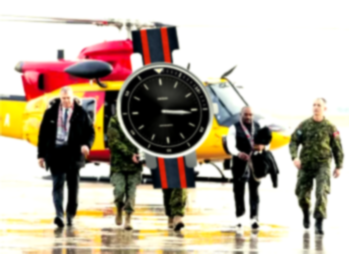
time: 3:16
